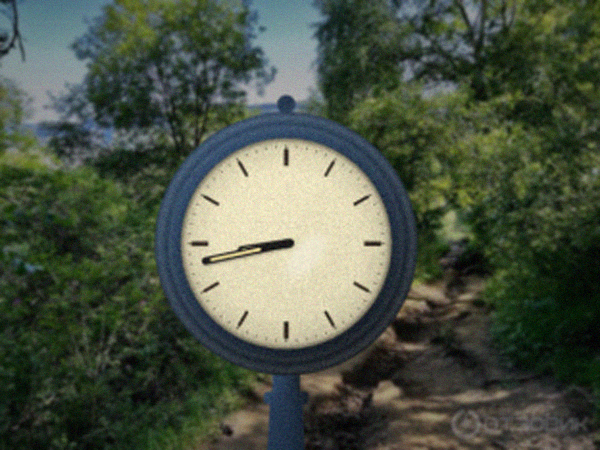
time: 8:43
